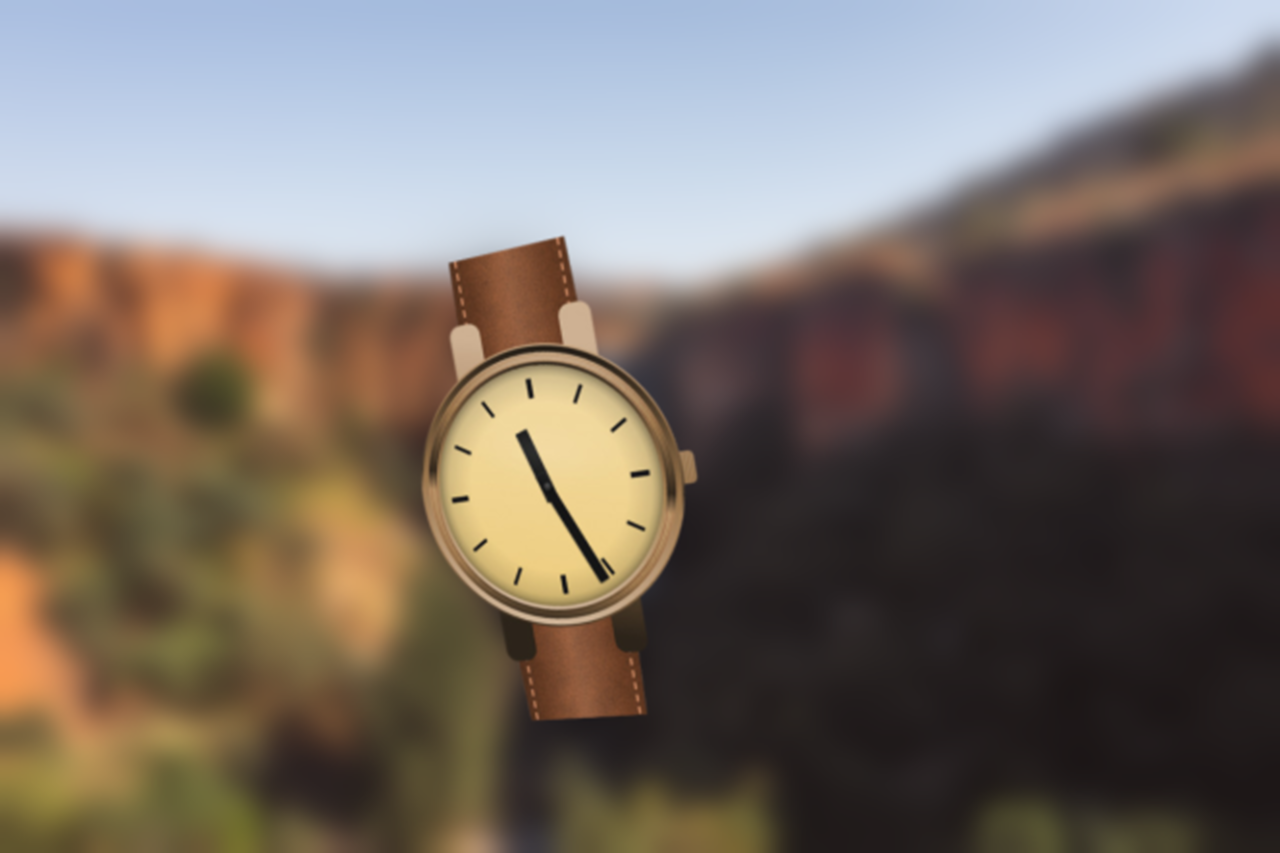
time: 11:26
